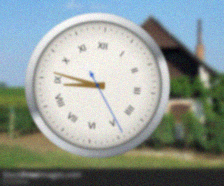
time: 8:46:24
